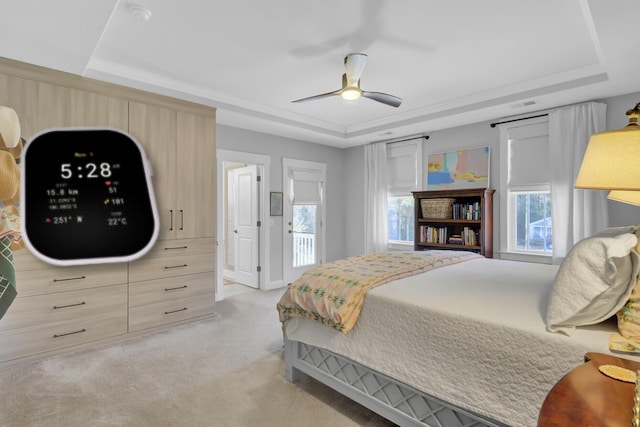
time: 5:28
